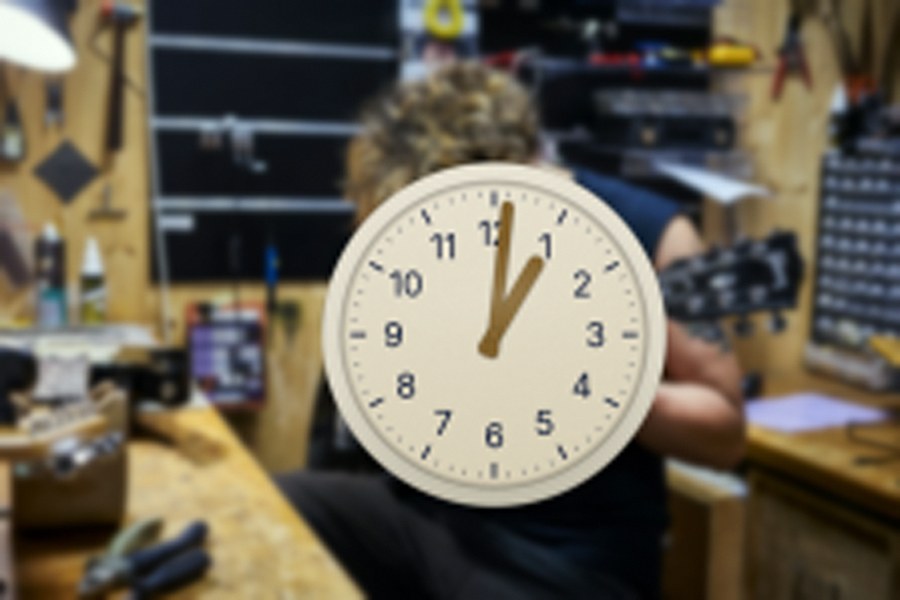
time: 1:01
